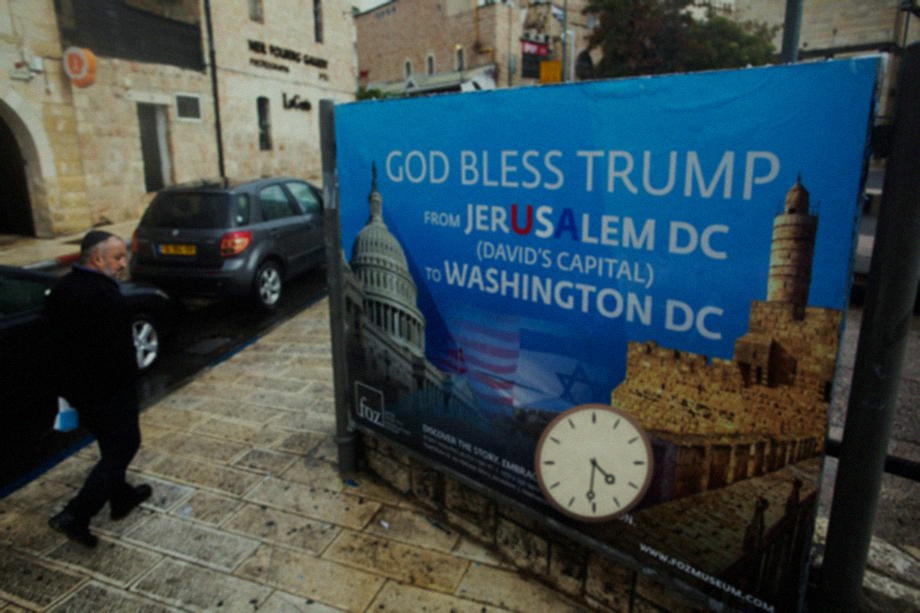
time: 4:31
